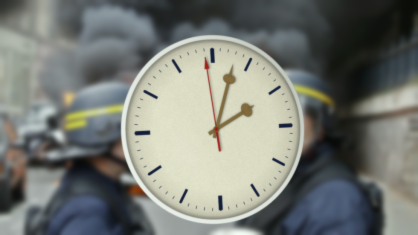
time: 2:02:59
